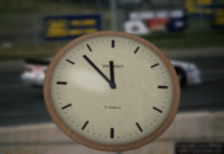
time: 11:53
